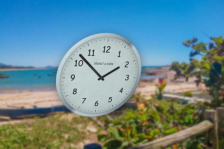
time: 1:52
